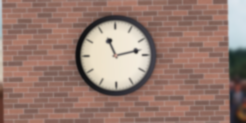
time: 11:13
